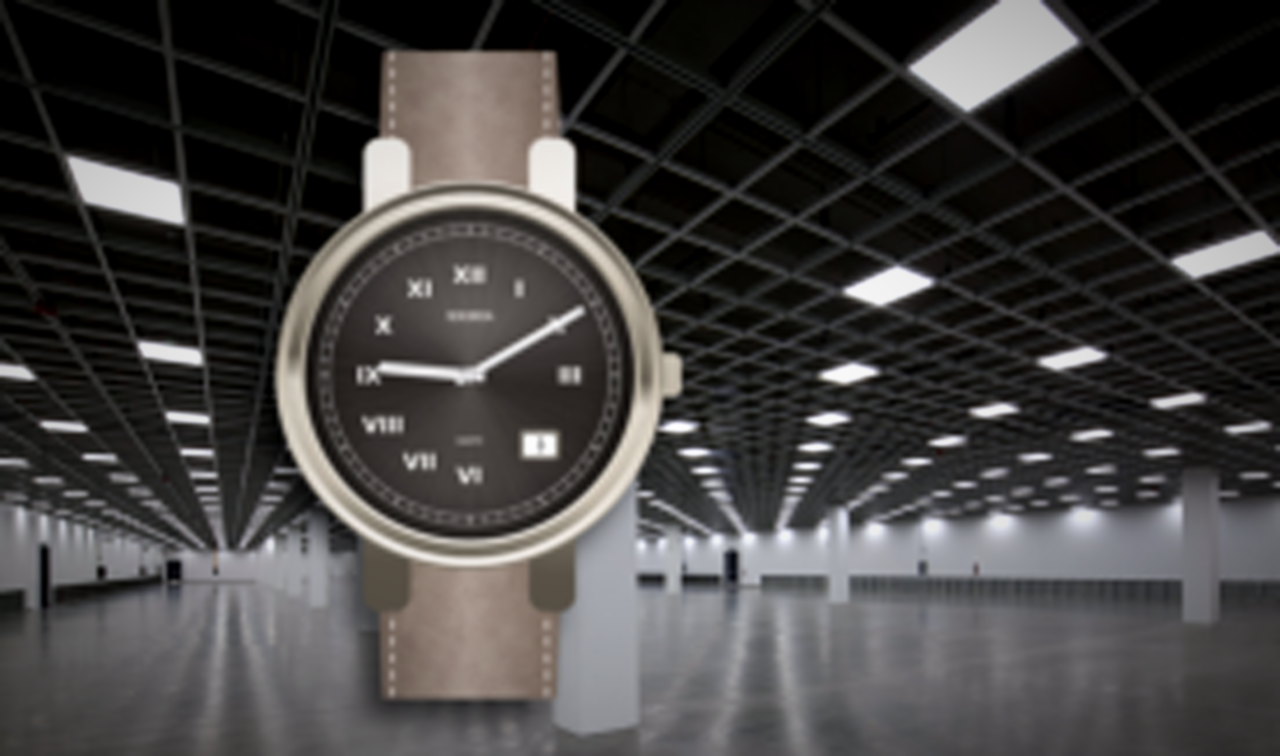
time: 9:10
